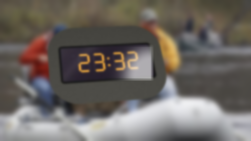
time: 23:32
